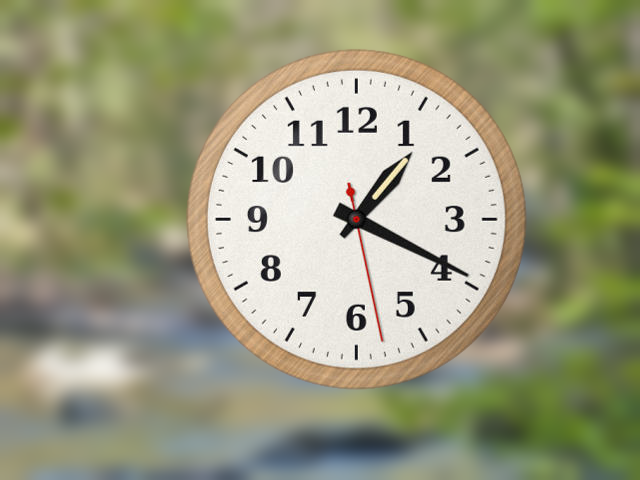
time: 1:19:28
